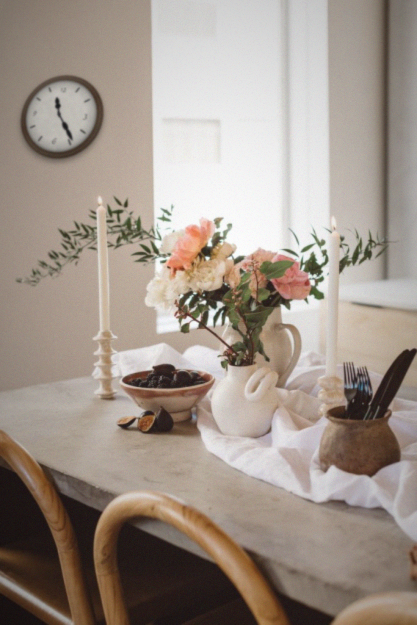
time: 11:24
